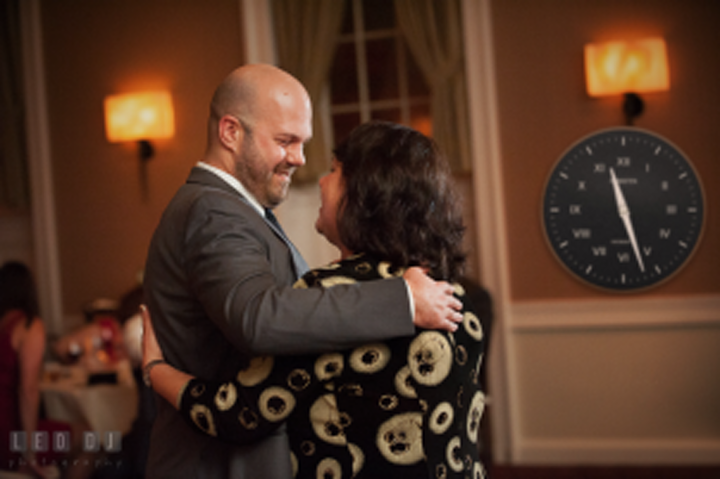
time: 11:27
